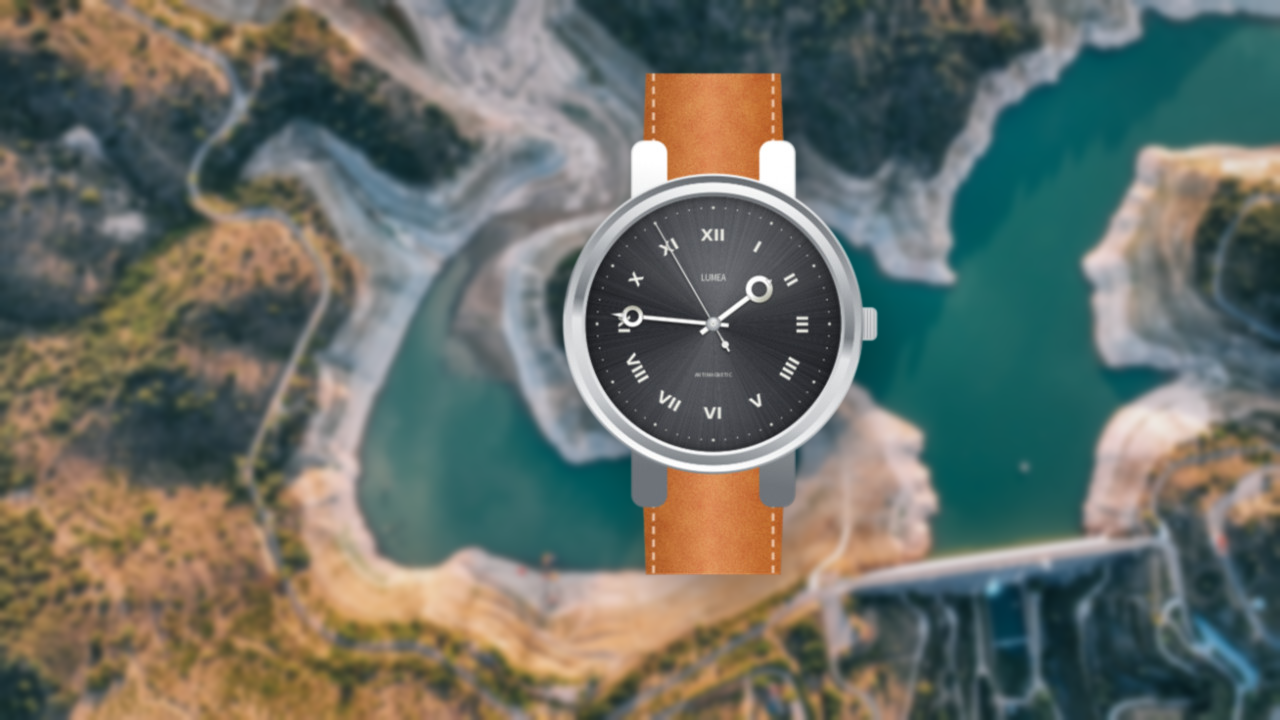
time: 1:45:55
